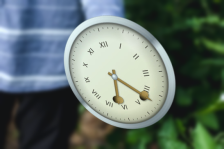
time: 6:22
